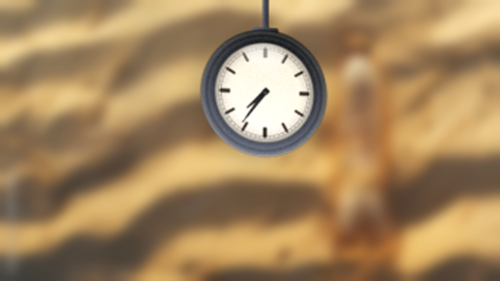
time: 7:36
